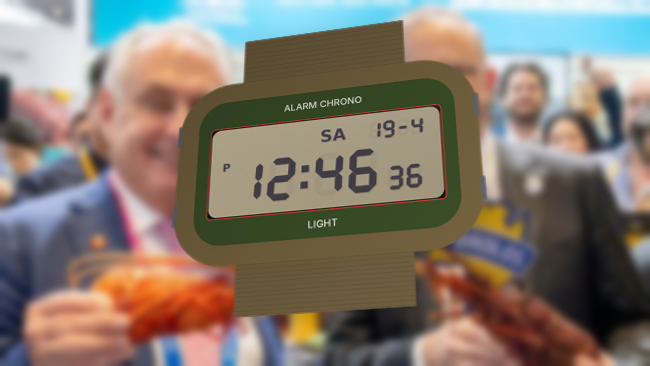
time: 12:46:36
